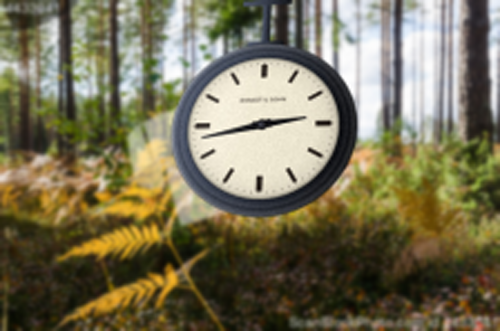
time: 2:43
